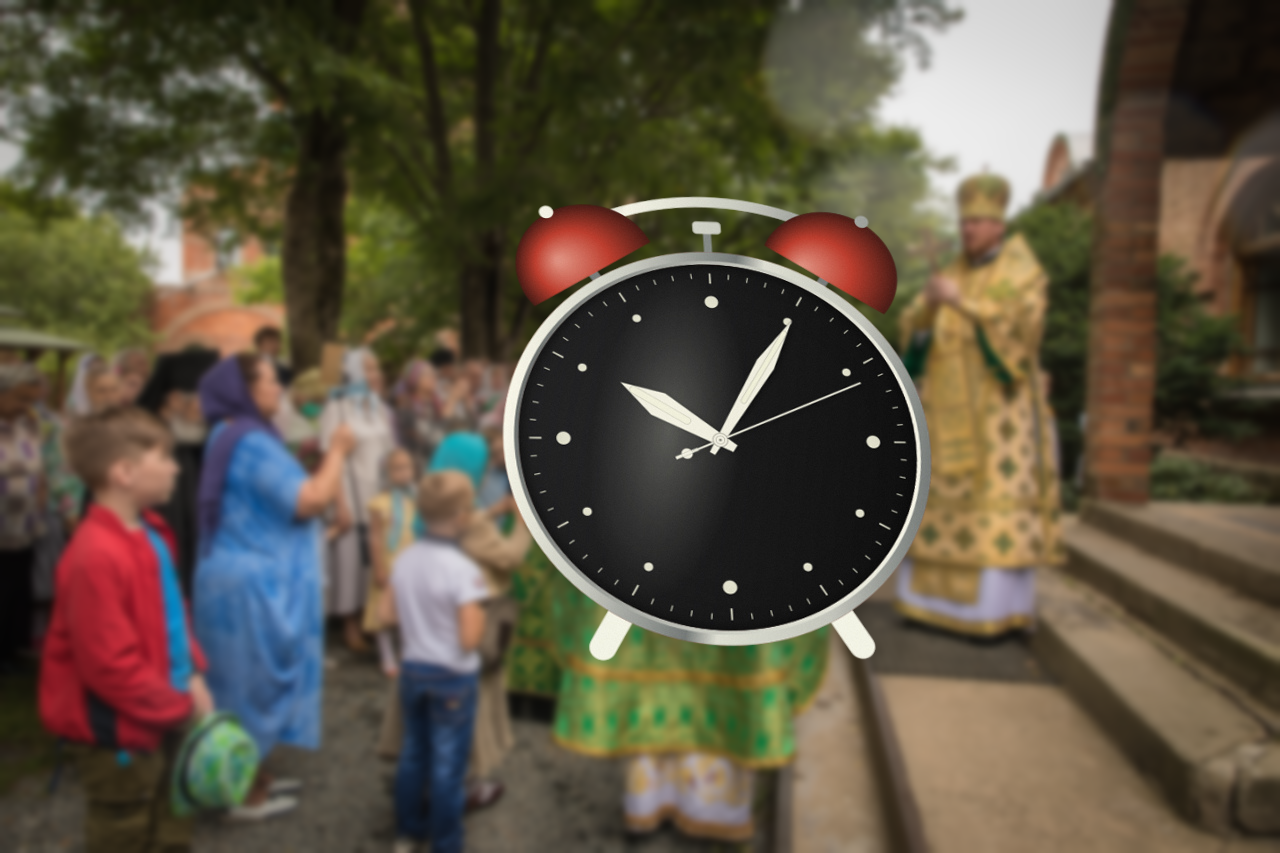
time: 10:05:11
